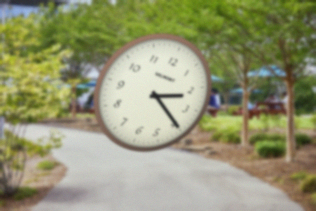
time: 2:20
